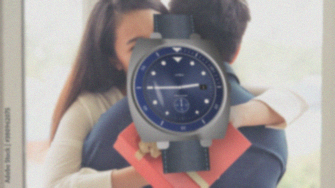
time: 2:45
